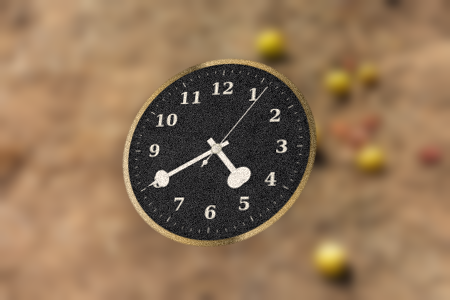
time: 4:40:06
